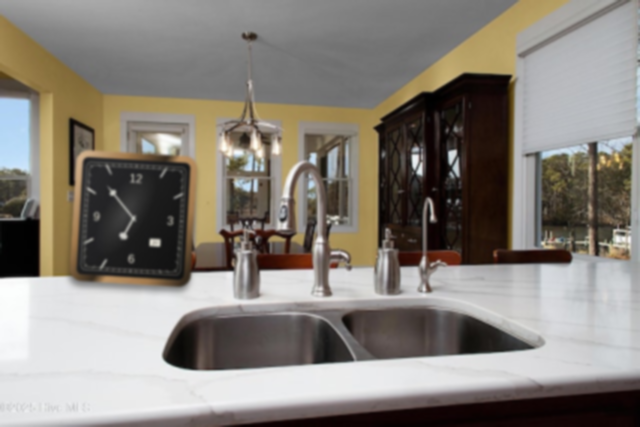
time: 6:53
